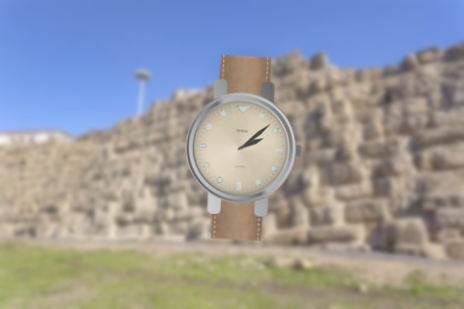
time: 2:08
